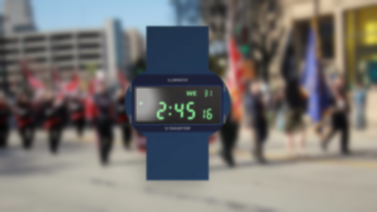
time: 2:45:16
